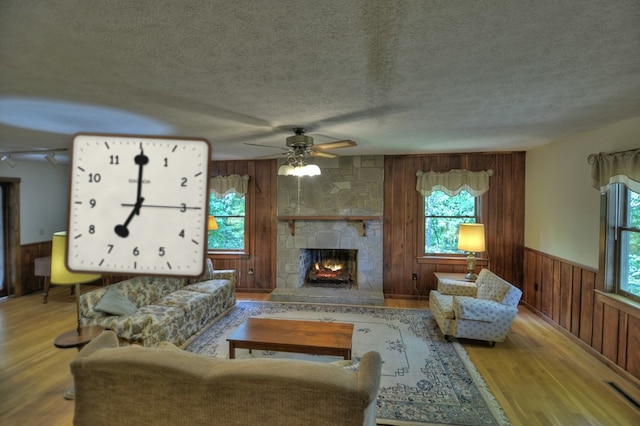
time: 7:00:15
